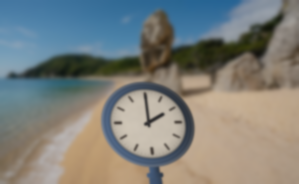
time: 2:00
